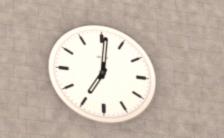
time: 7:01
